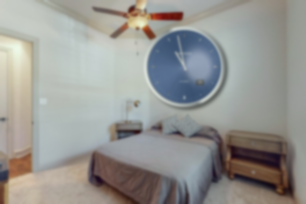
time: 10:58
